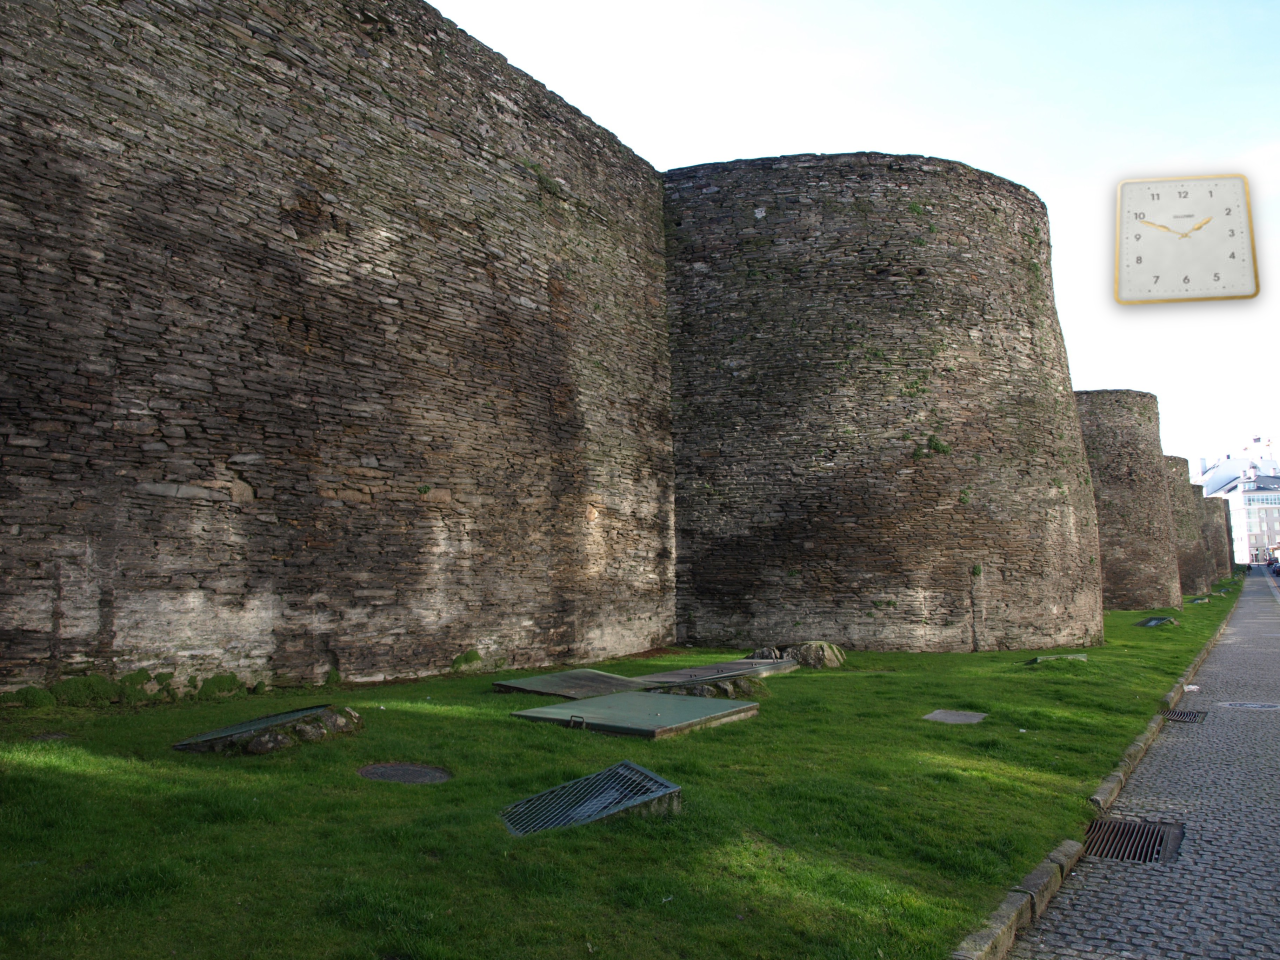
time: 1:49
